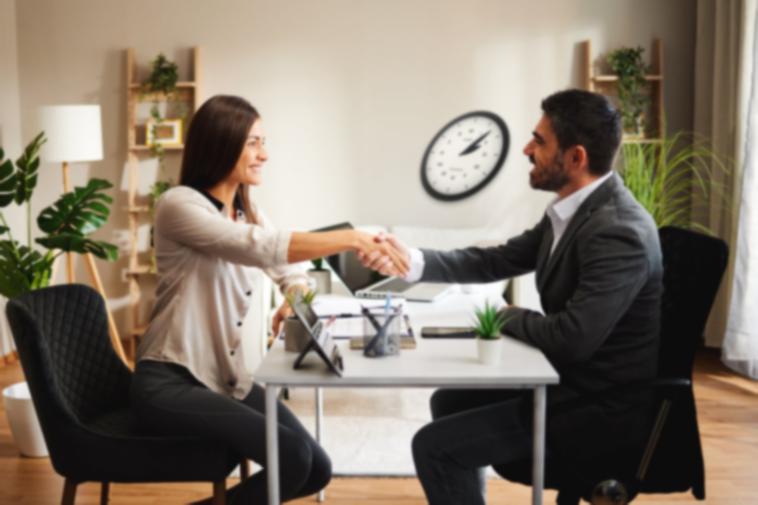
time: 2:07
